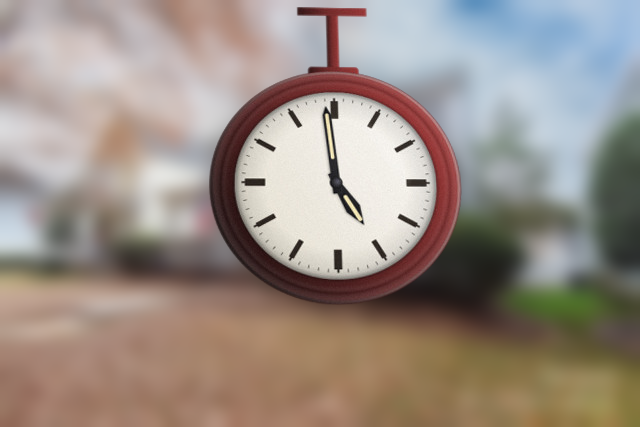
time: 4:59
